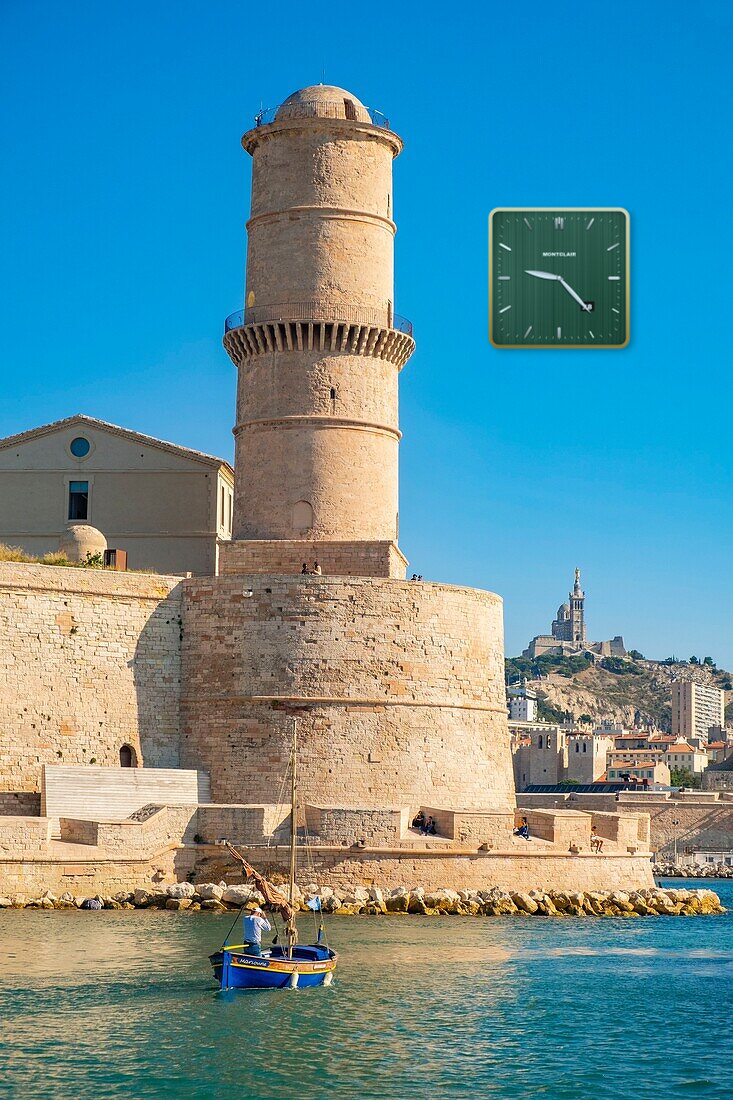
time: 9:23
